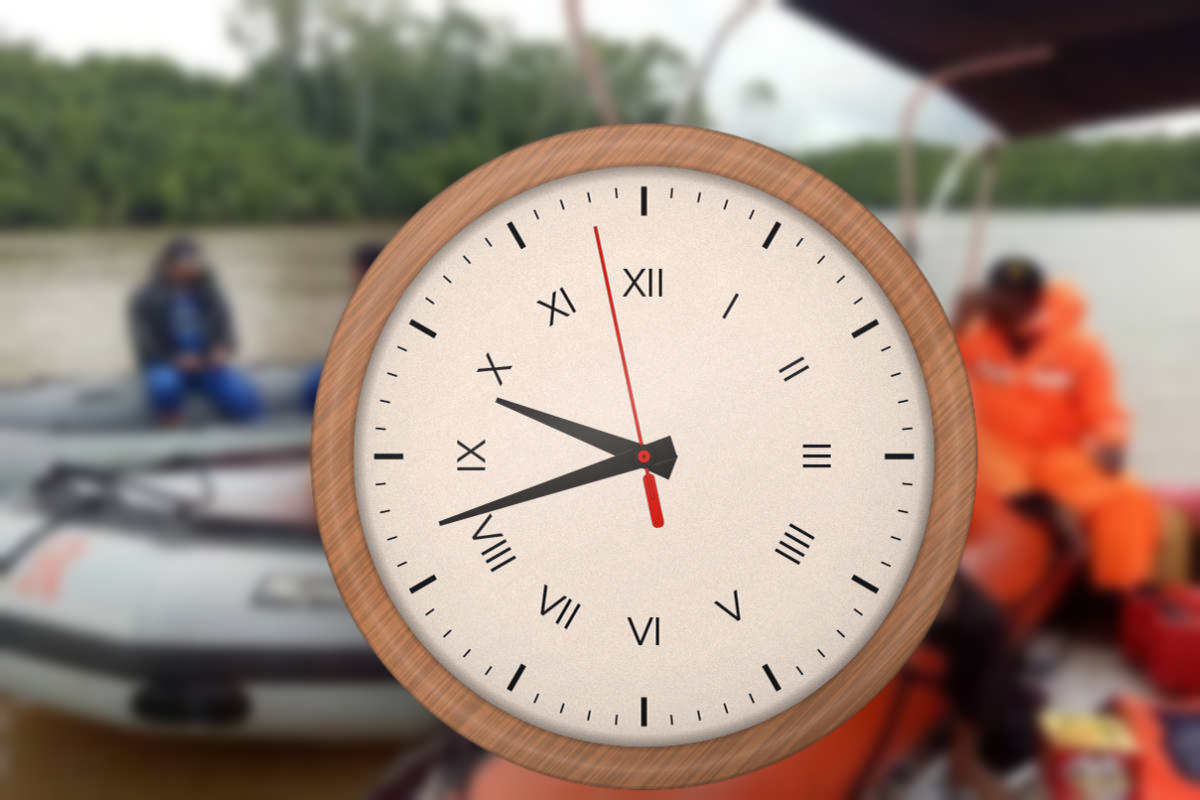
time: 9:41:58
